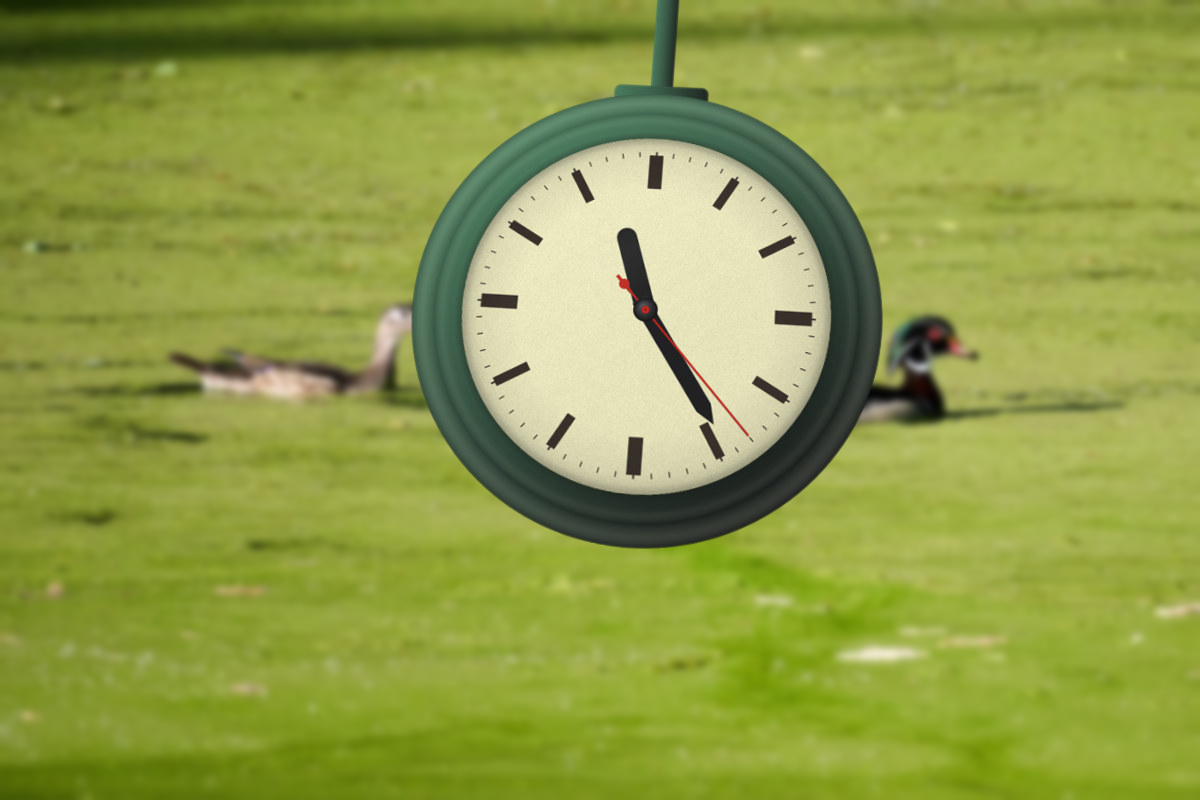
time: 11:24:23
